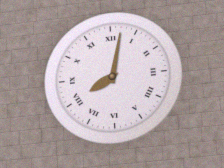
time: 8:02
